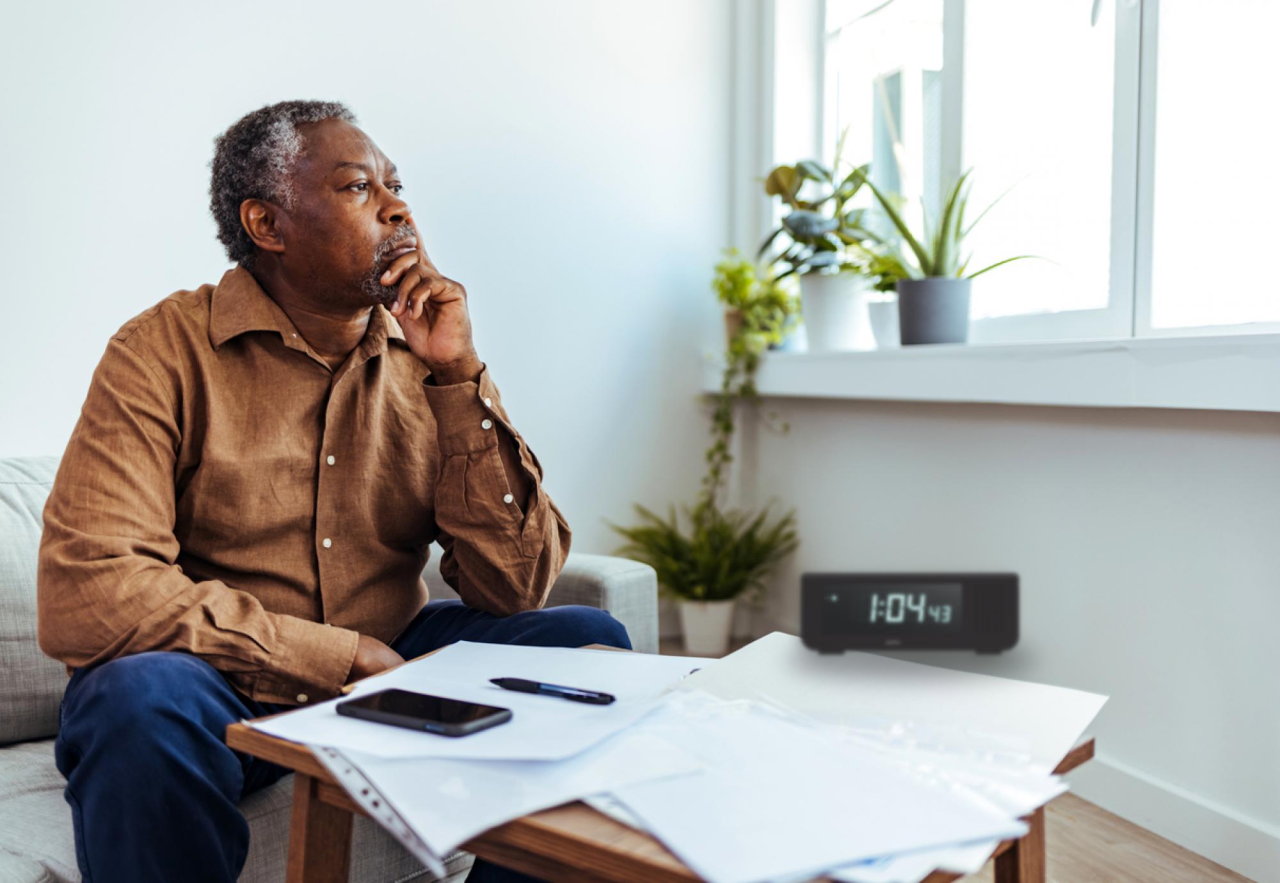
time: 1:04:43
